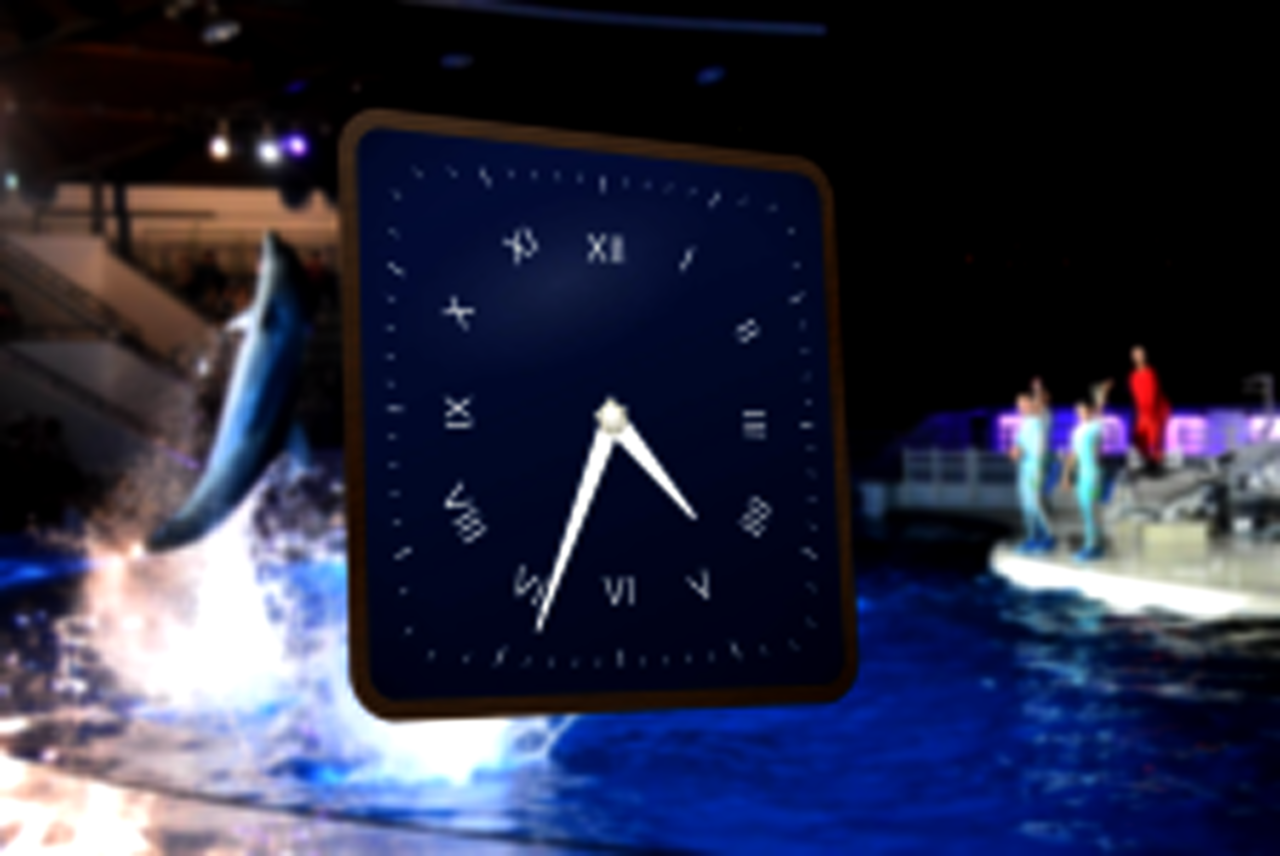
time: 4:34
